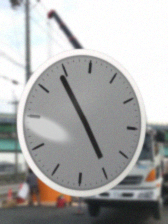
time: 4:54
